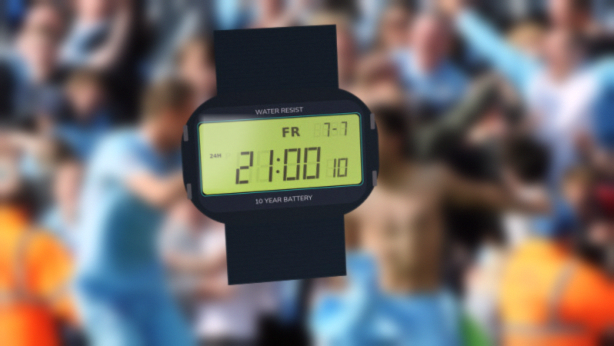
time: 21:00:10
